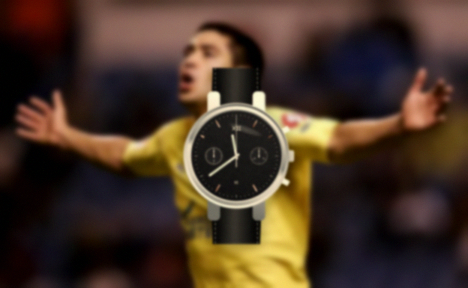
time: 11:39
